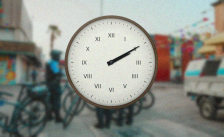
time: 2:10
